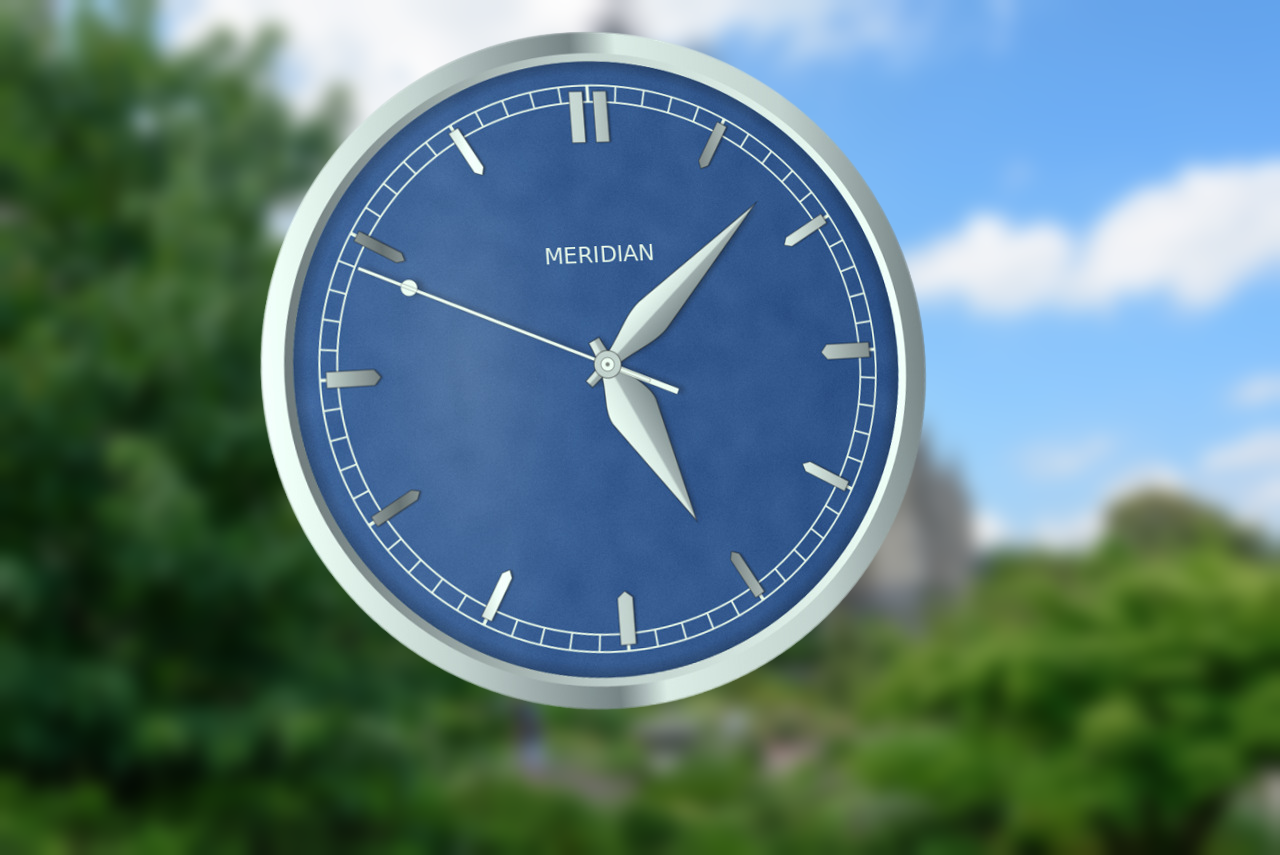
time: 5:07:49
